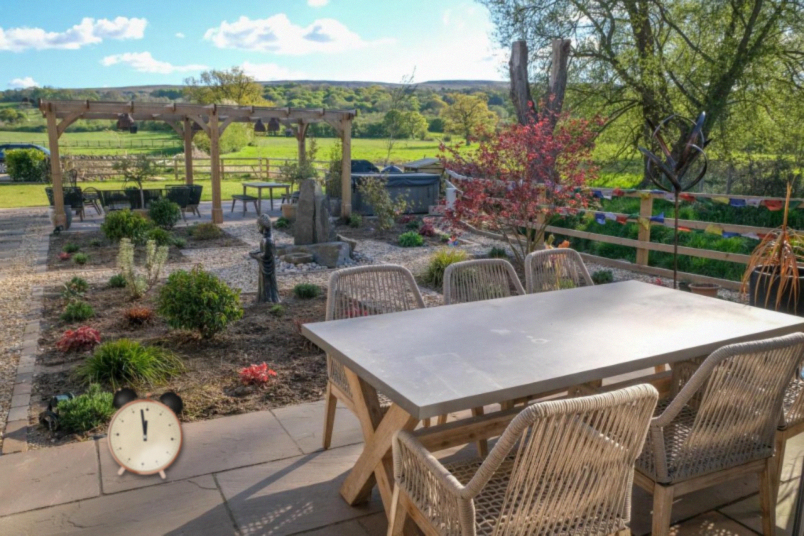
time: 11:58
